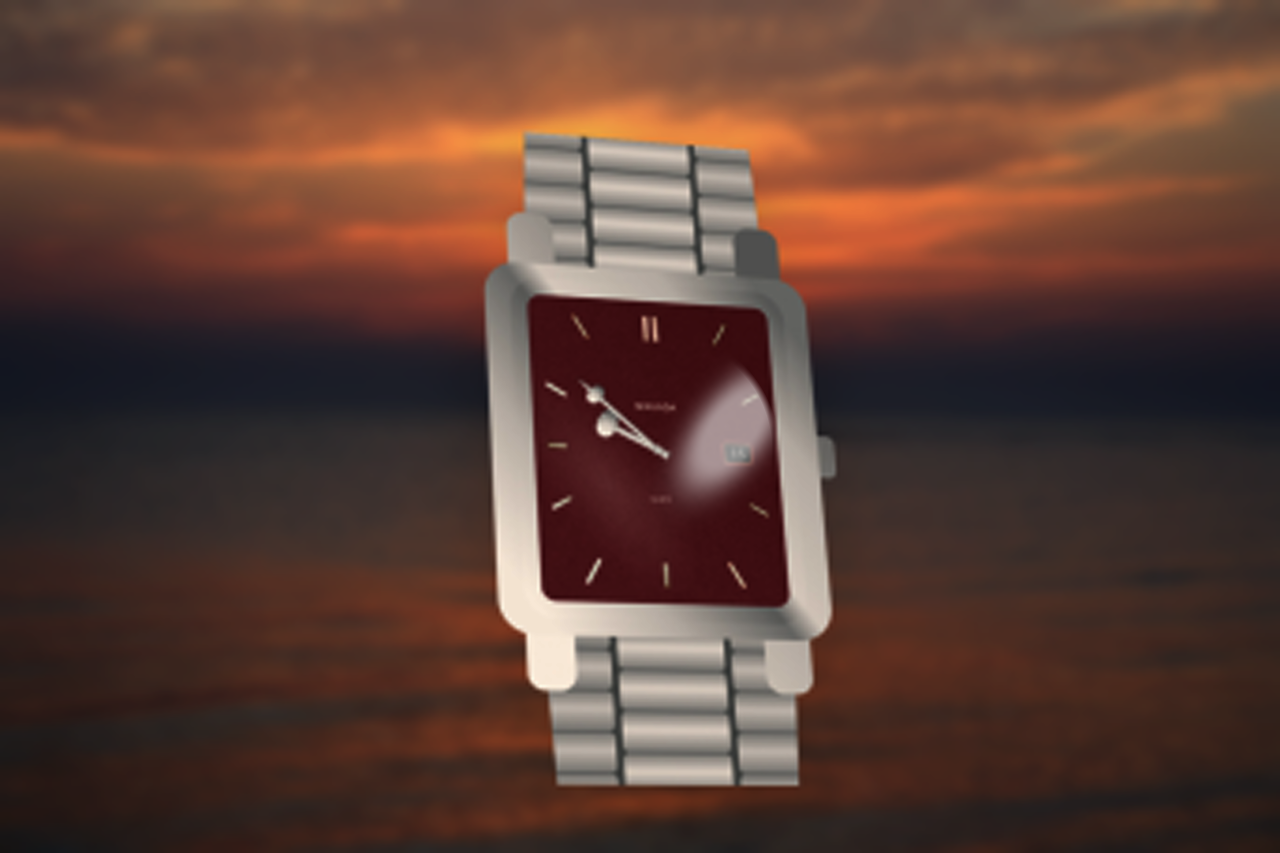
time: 9:52
